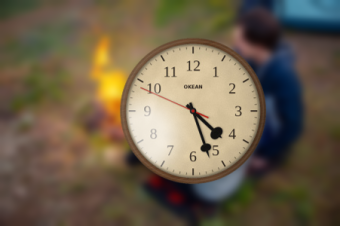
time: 4:26:49
